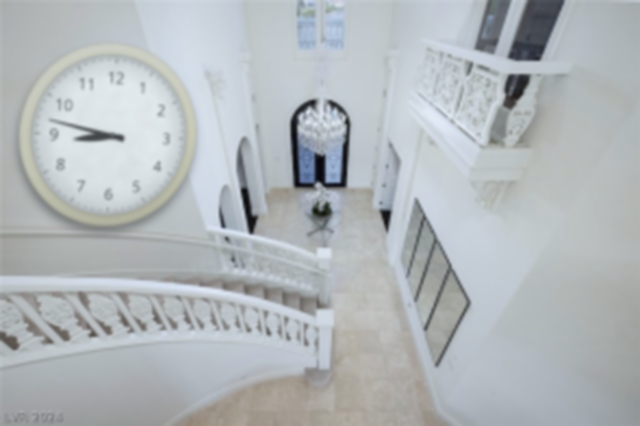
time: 8:47
